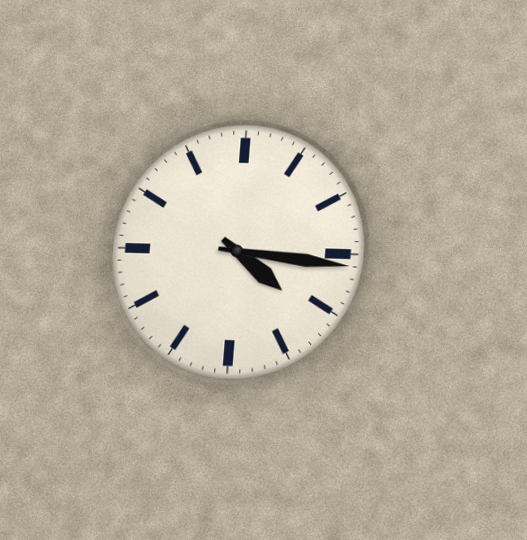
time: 4:16
